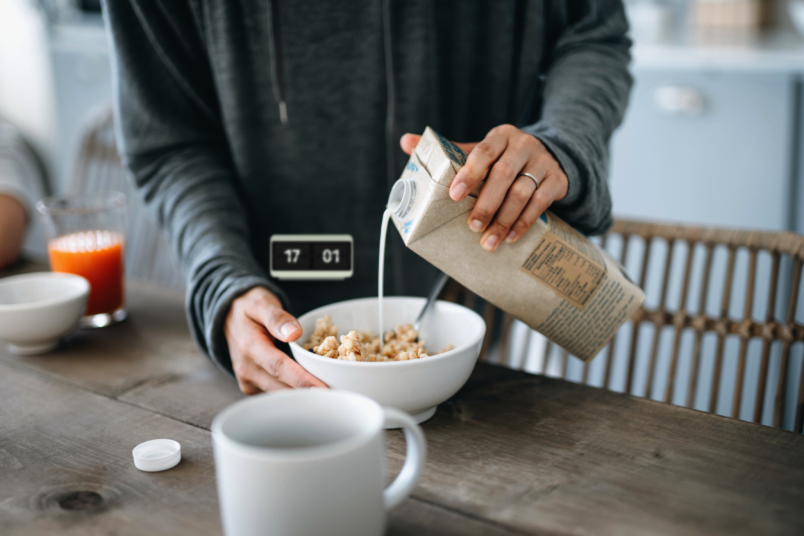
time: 17:01
